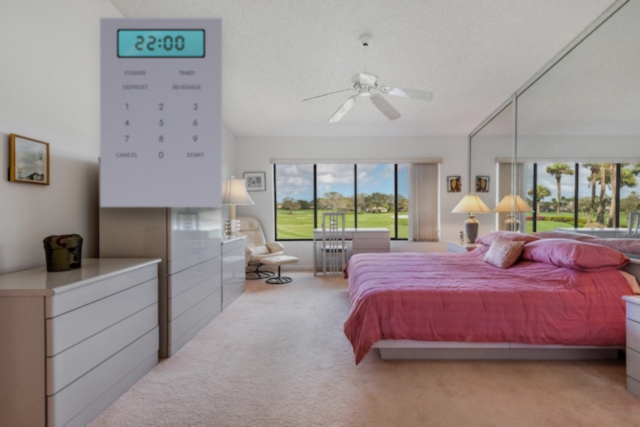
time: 22:00
